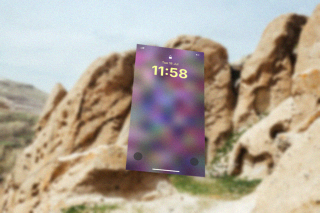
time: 11:58
